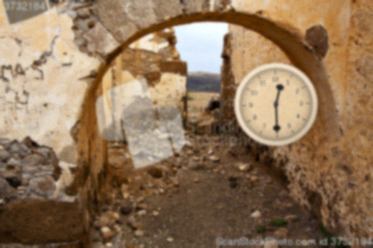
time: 12:30
